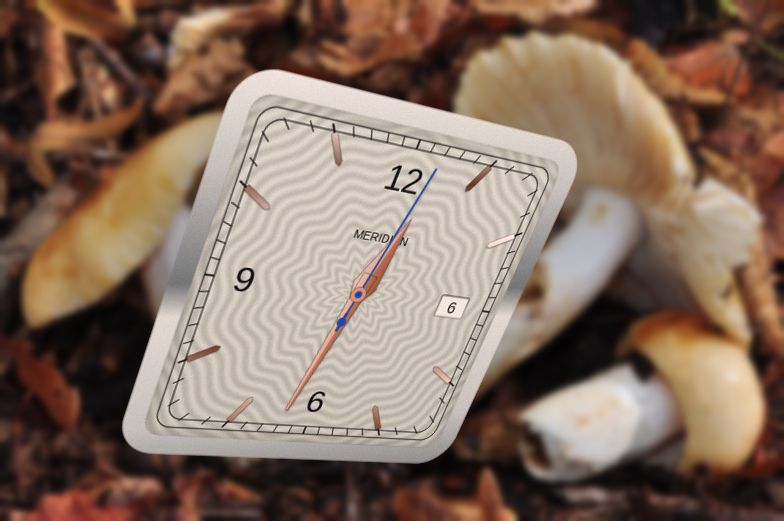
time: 12:32:02
